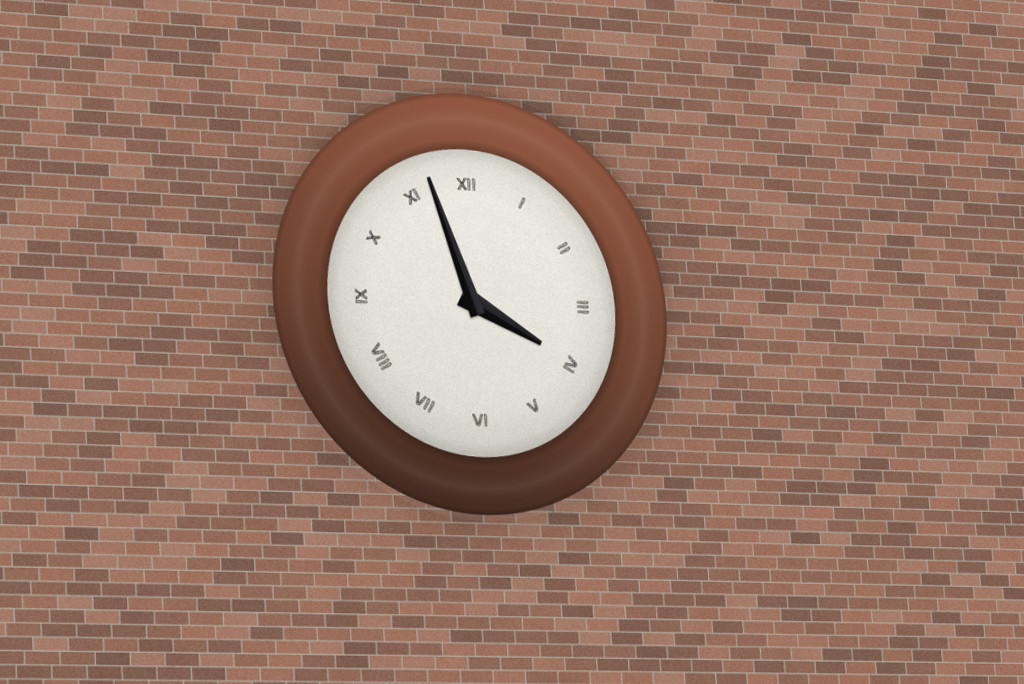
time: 3:57
